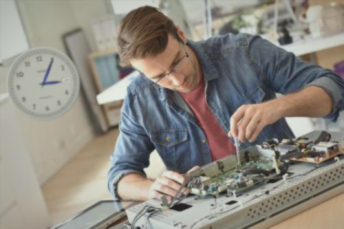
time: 3:05
